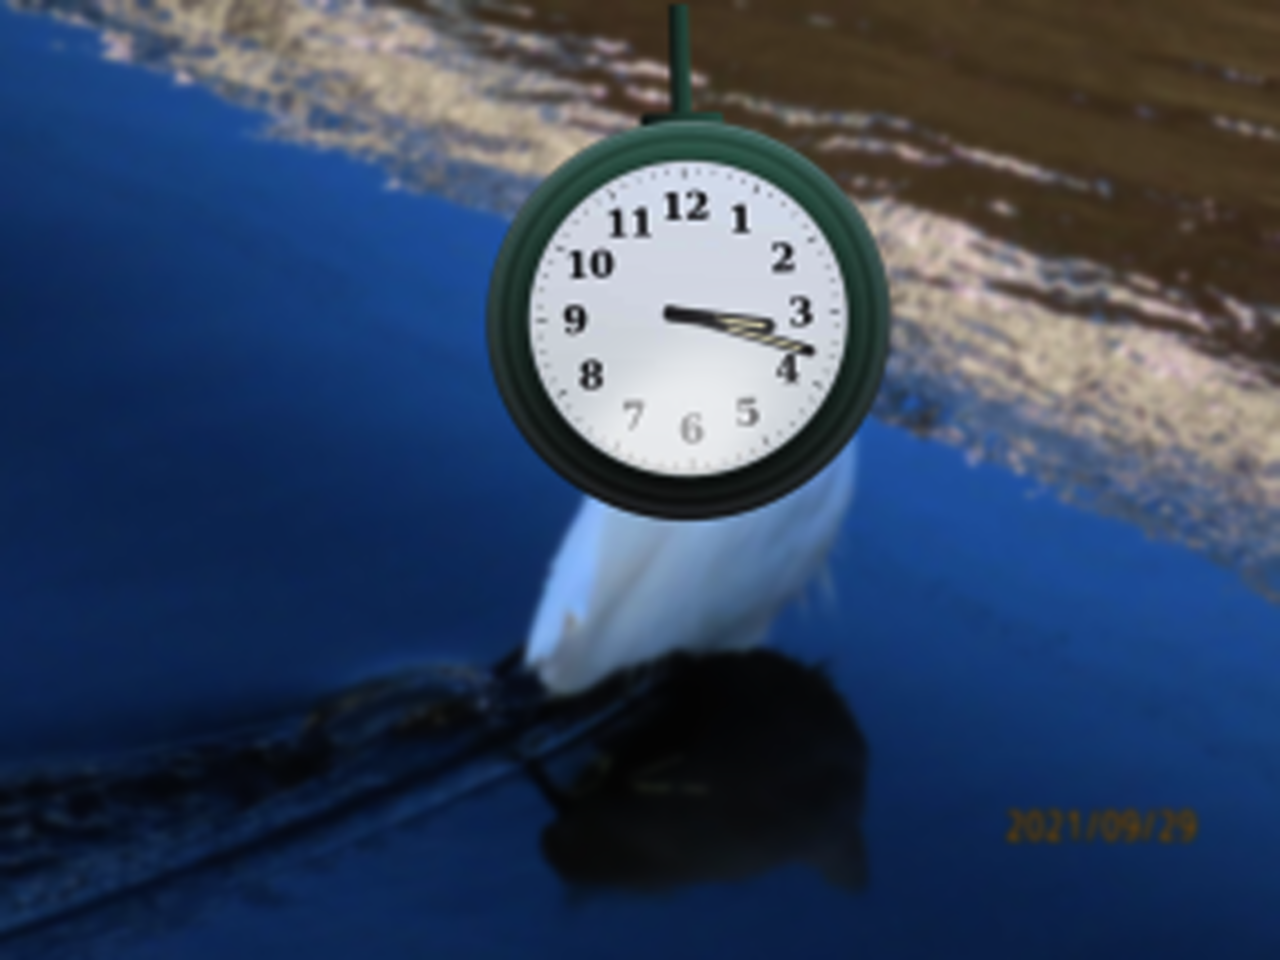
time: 3:18
